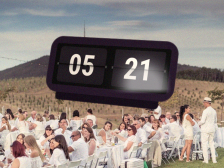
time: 5:21
